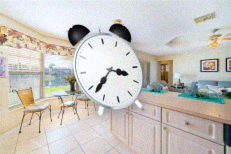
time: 3:38
